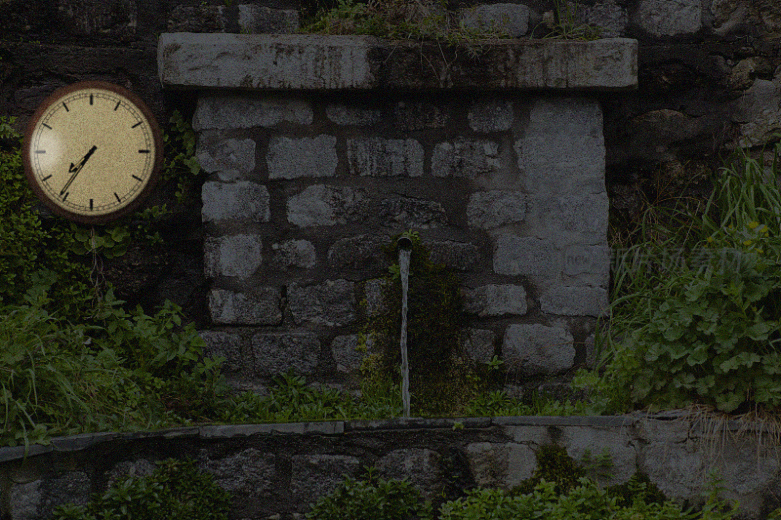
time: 7:36
